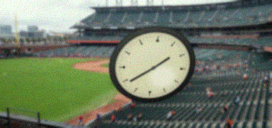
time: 1:39
